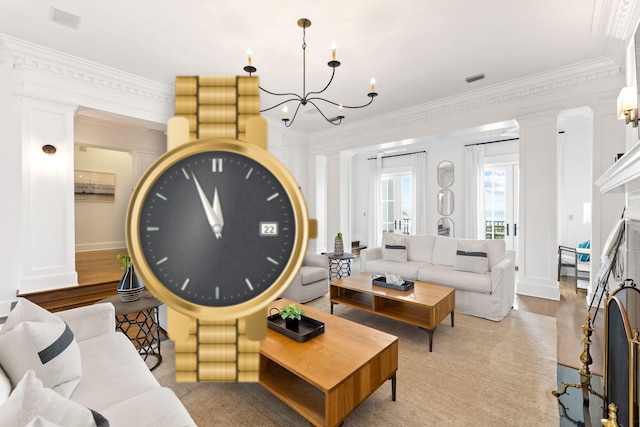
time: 11:56
